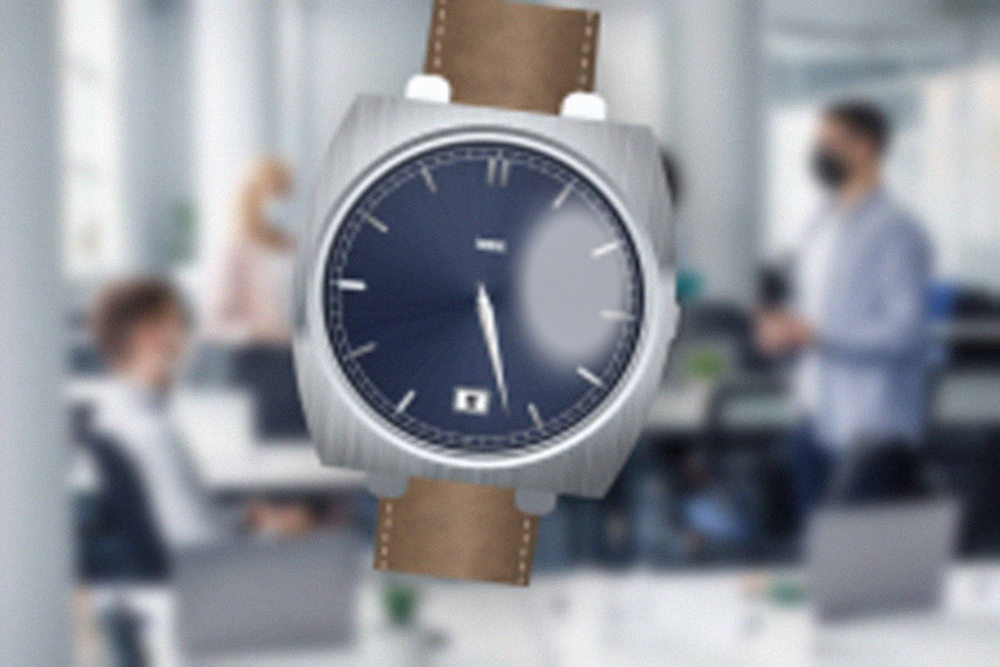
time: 5:27
